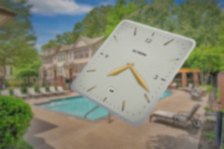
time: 7:19
